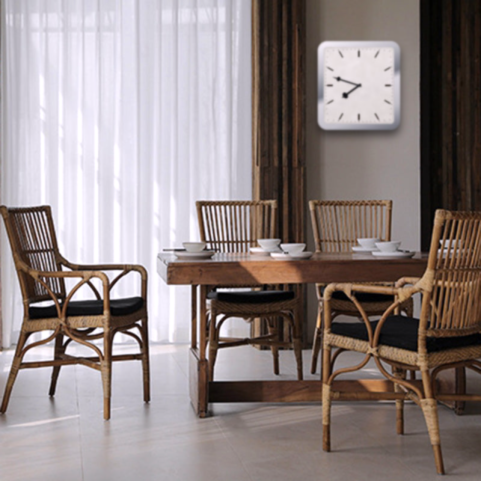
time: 7:48
